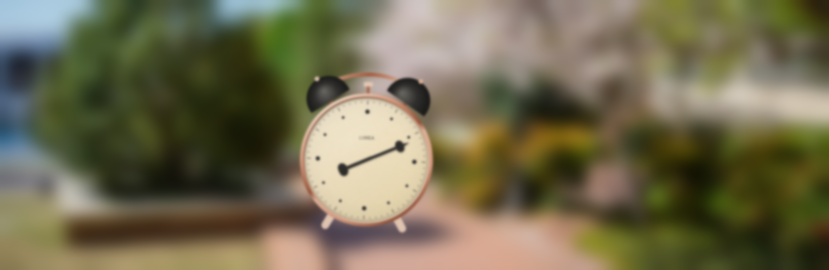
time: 8:11
